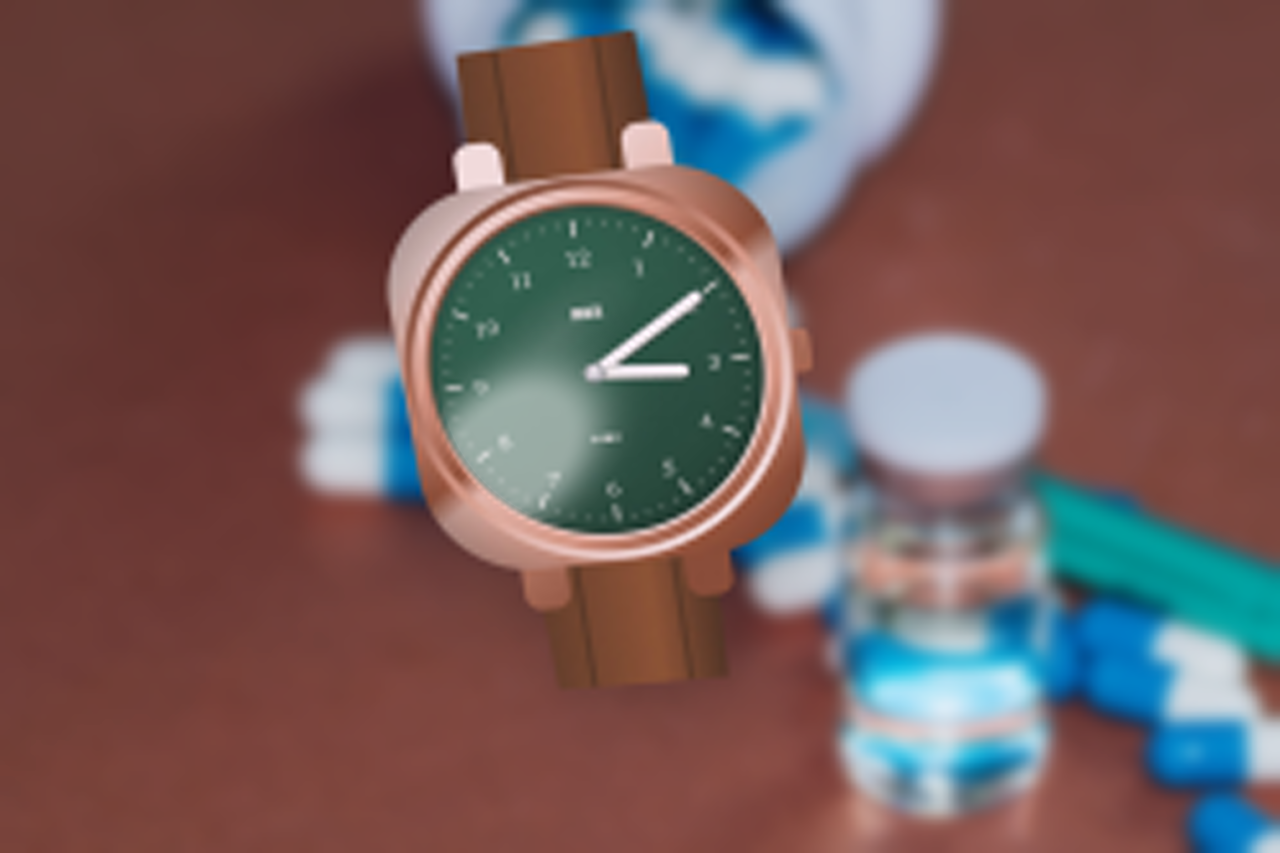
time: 3:10
